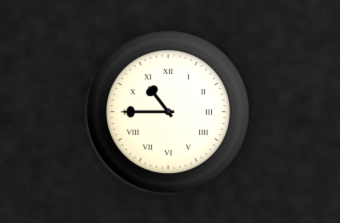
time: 10:45
